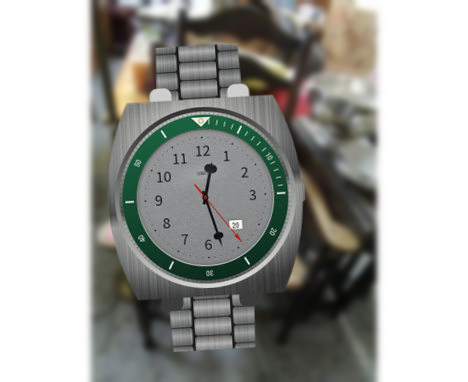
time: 12:27:24
